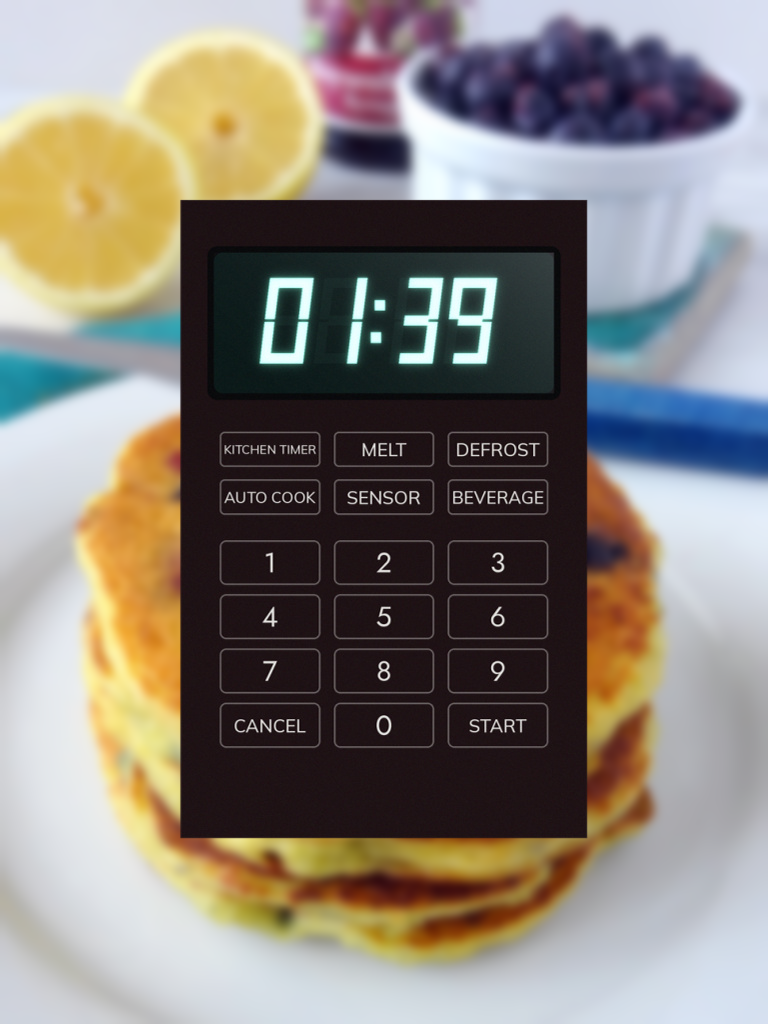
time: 1:39
